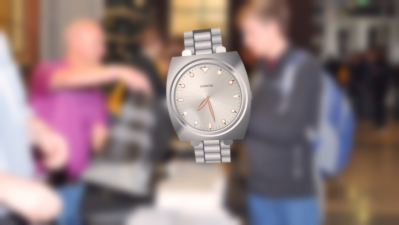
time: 7:28
